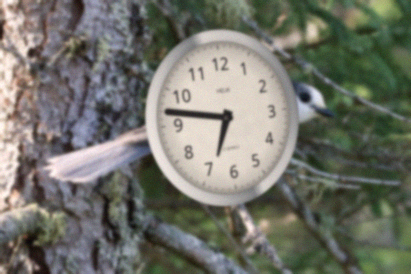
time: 6:47
